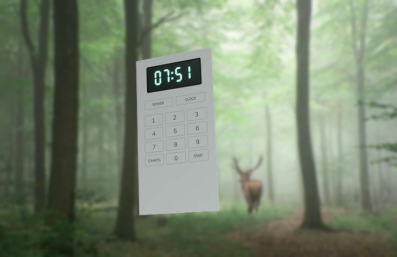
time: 7:51
